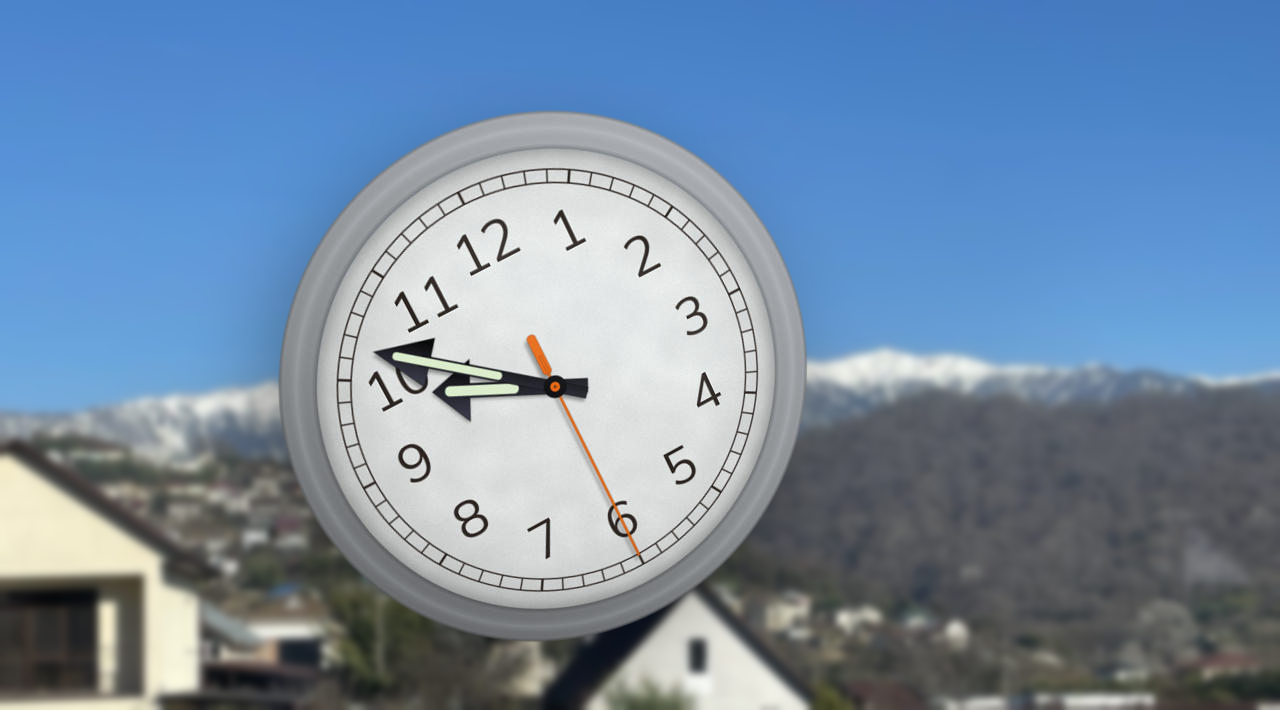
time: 9:51:30
